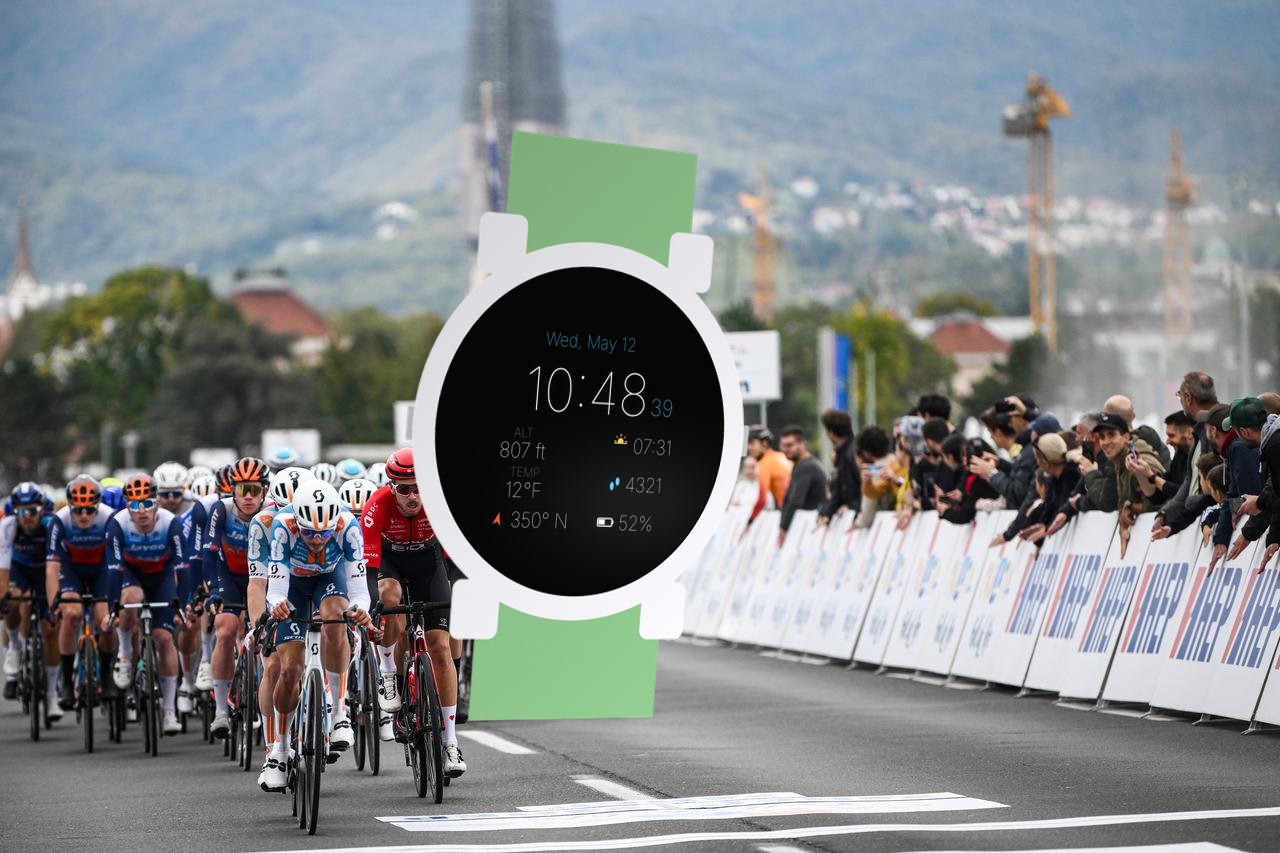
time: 10:48:39
